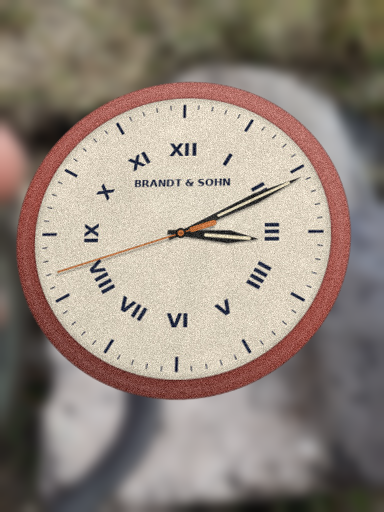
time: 3:10:42
